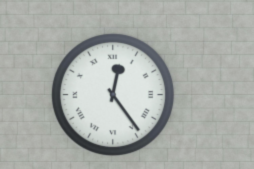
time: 12:24
